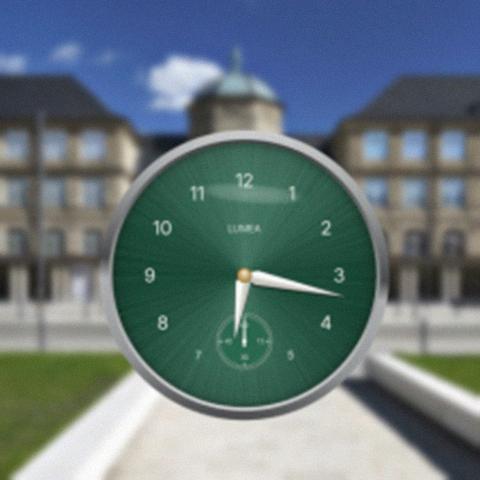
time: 6:17
